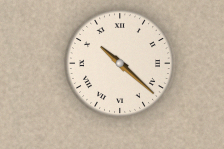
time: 10:22
